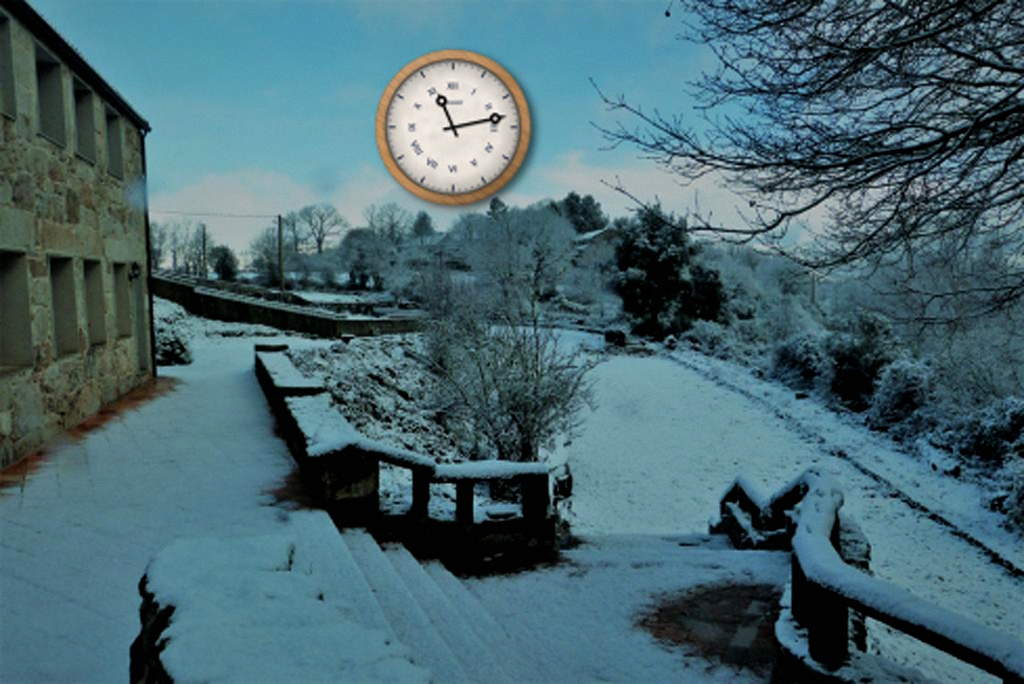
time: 11:13
